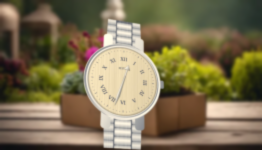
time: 12:33
